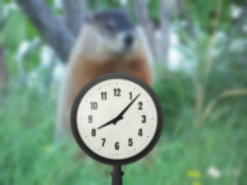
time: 8:07
